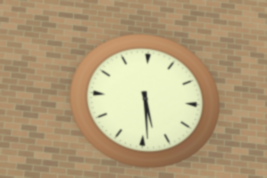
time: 5:29
